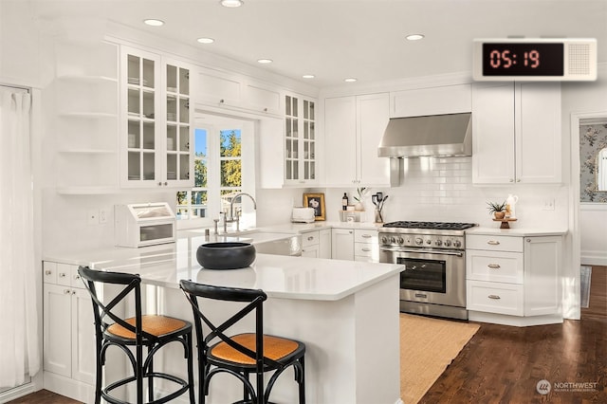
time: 5:19
